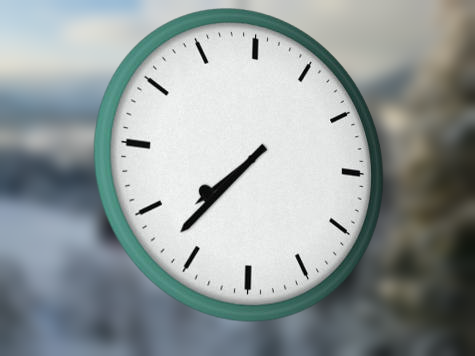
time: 7:37
